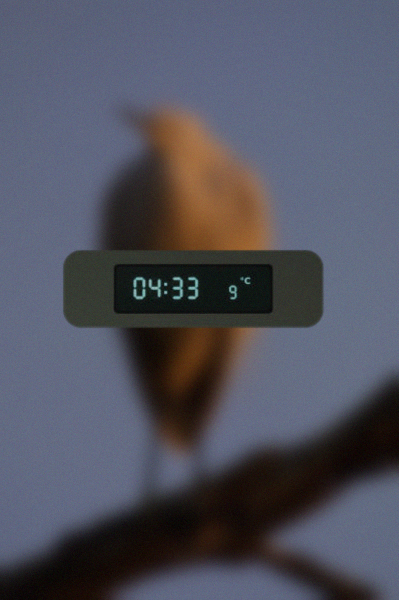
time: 4:33
